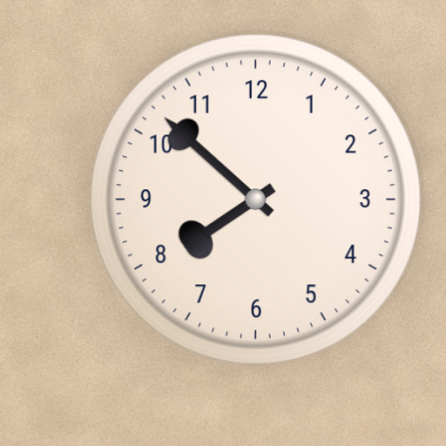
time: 7:52
